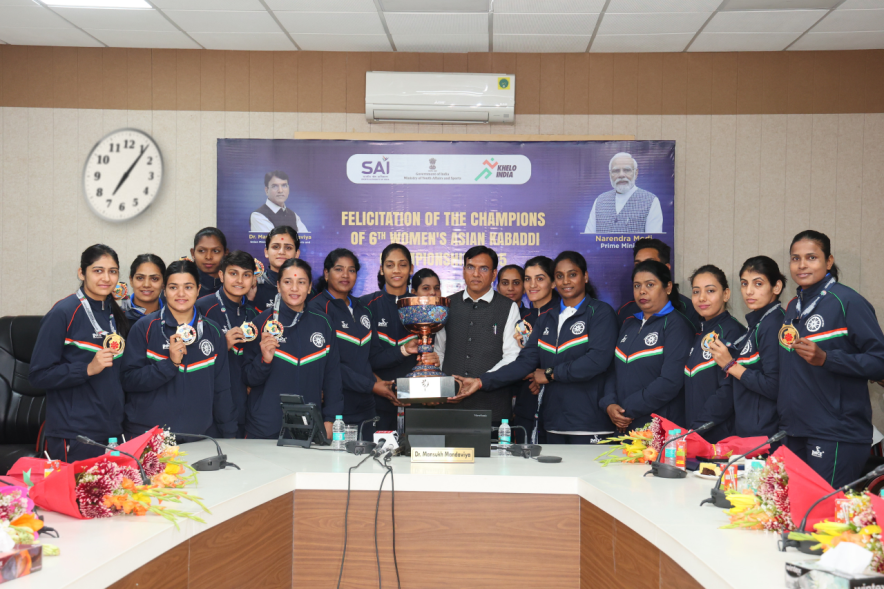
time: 7:06
